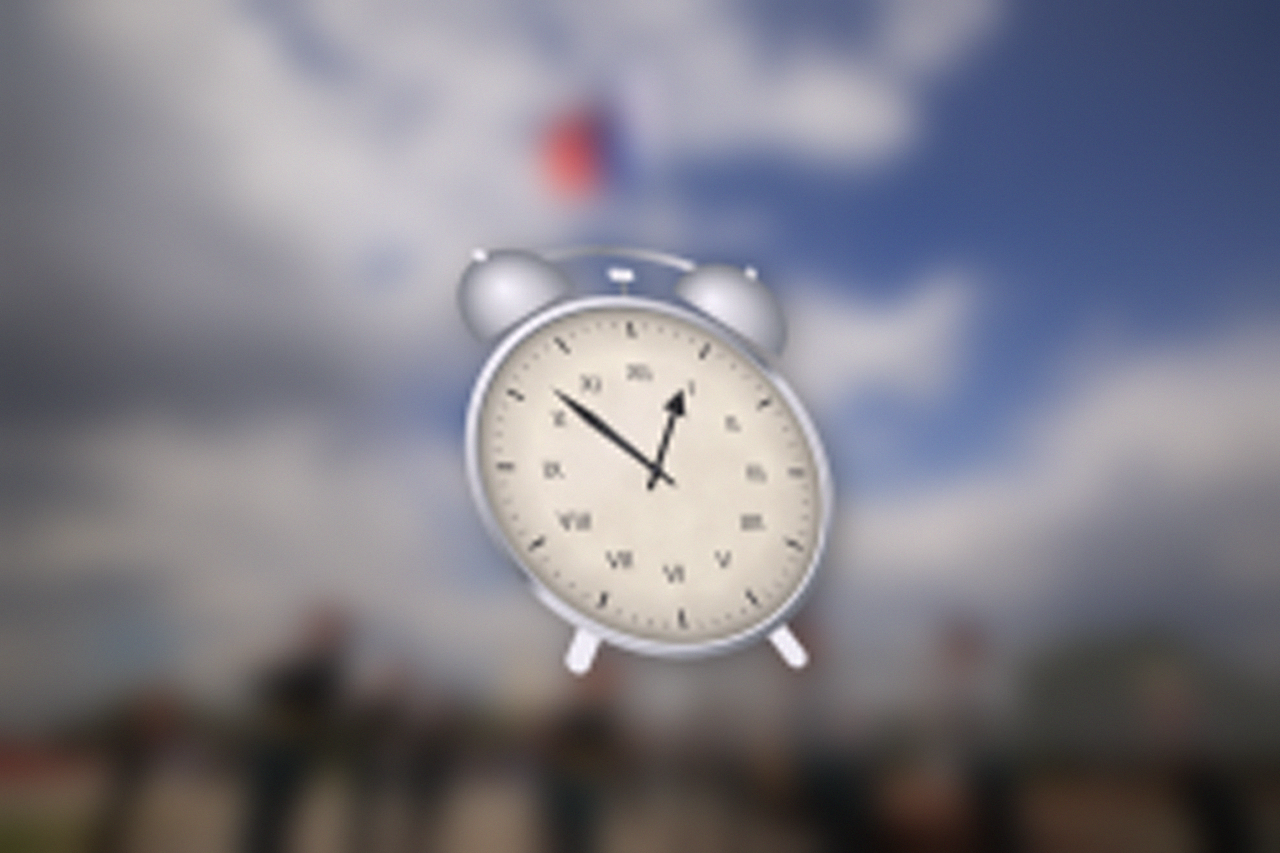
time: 12:52
